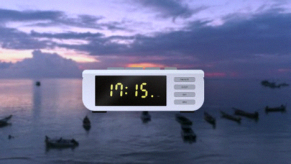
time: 17:15
